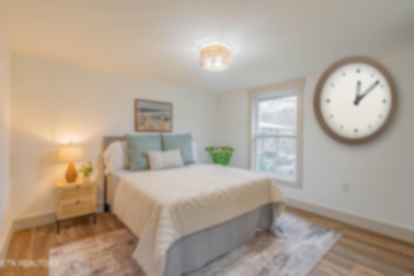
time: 12:08
